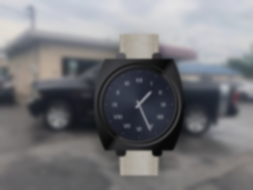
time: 1:26
